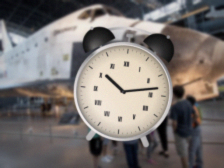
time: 10:13
